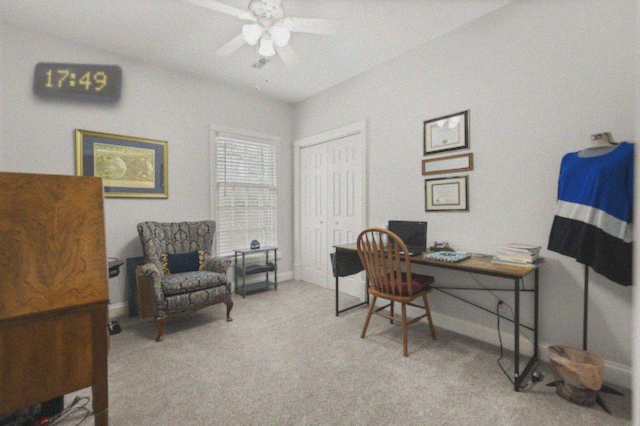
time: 17:49
